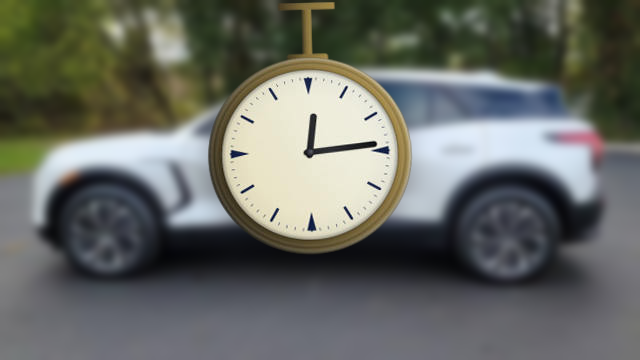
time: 12:14
